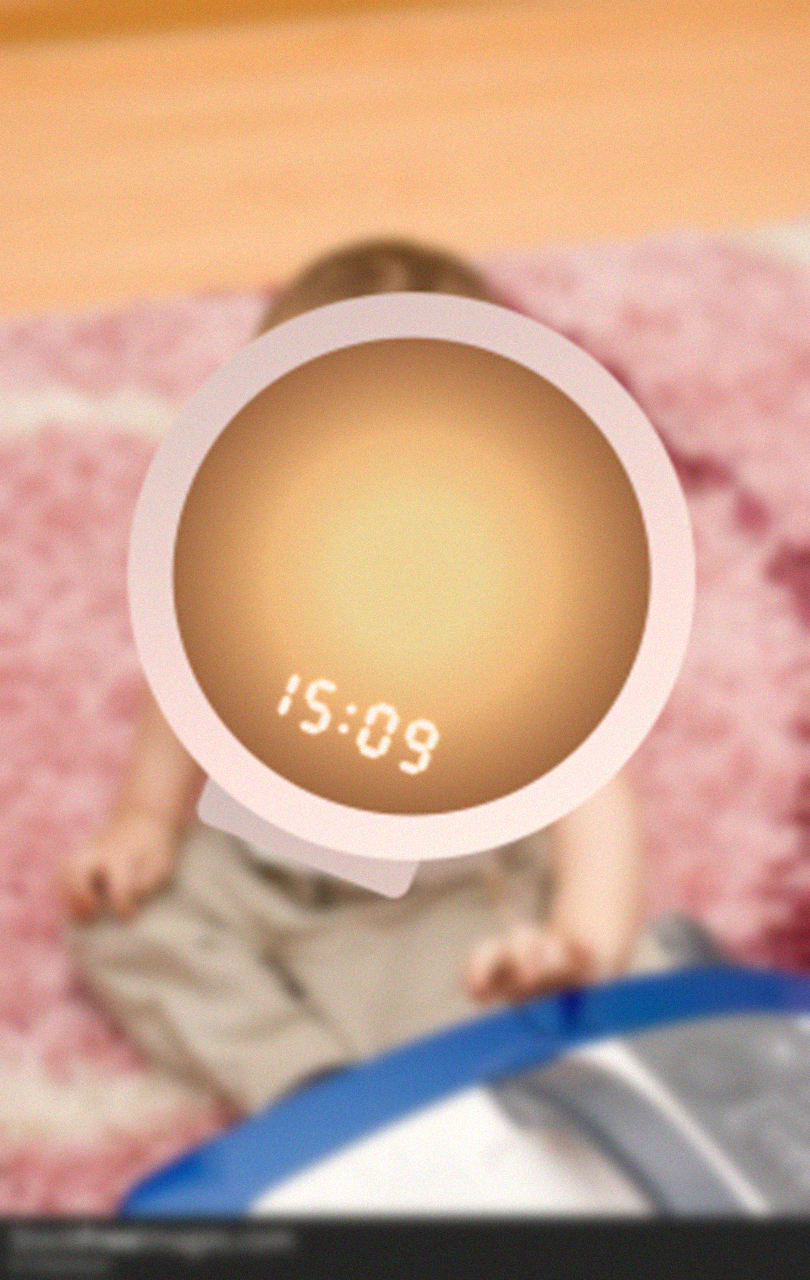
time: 15:09
